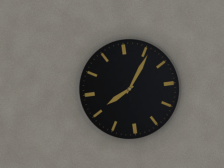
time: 8:06
